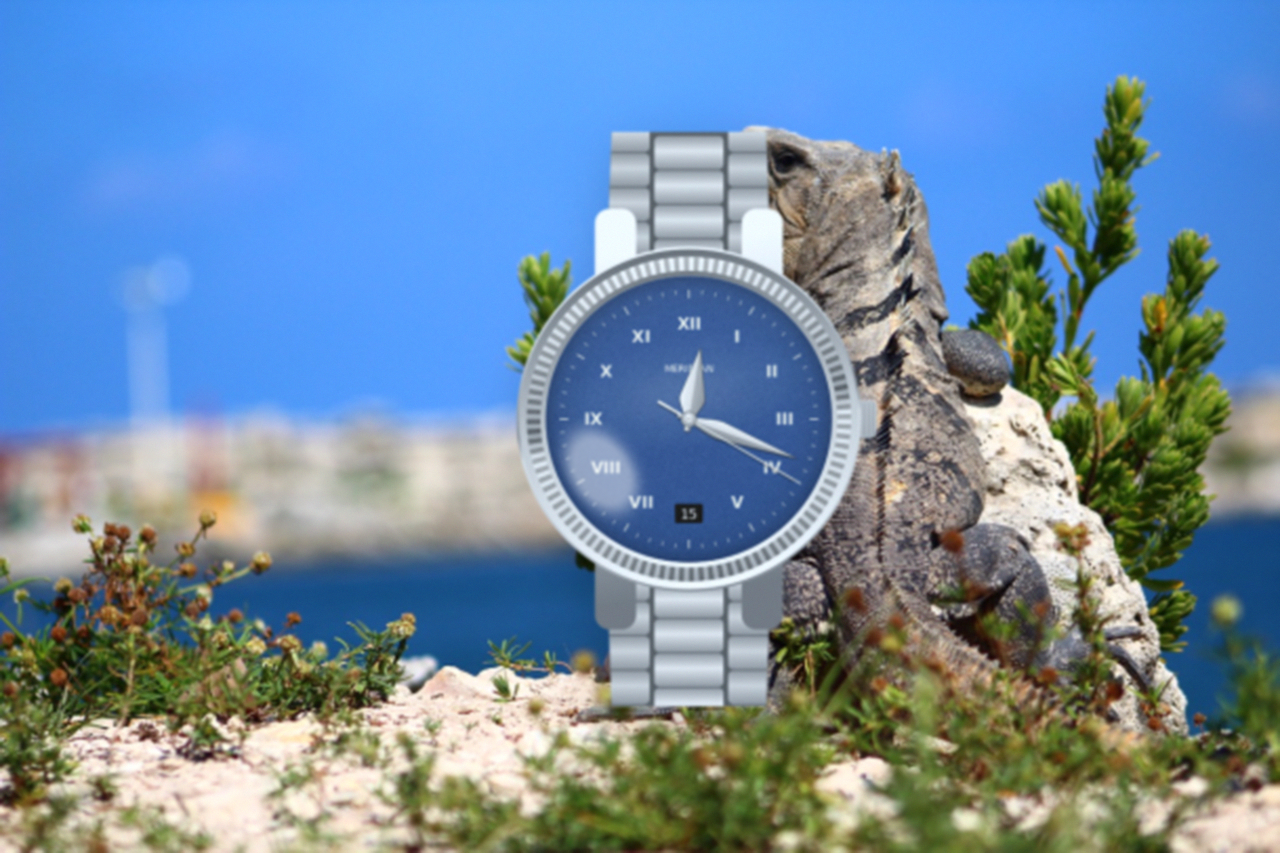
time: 12:18:20
